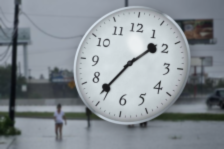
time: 1:36
